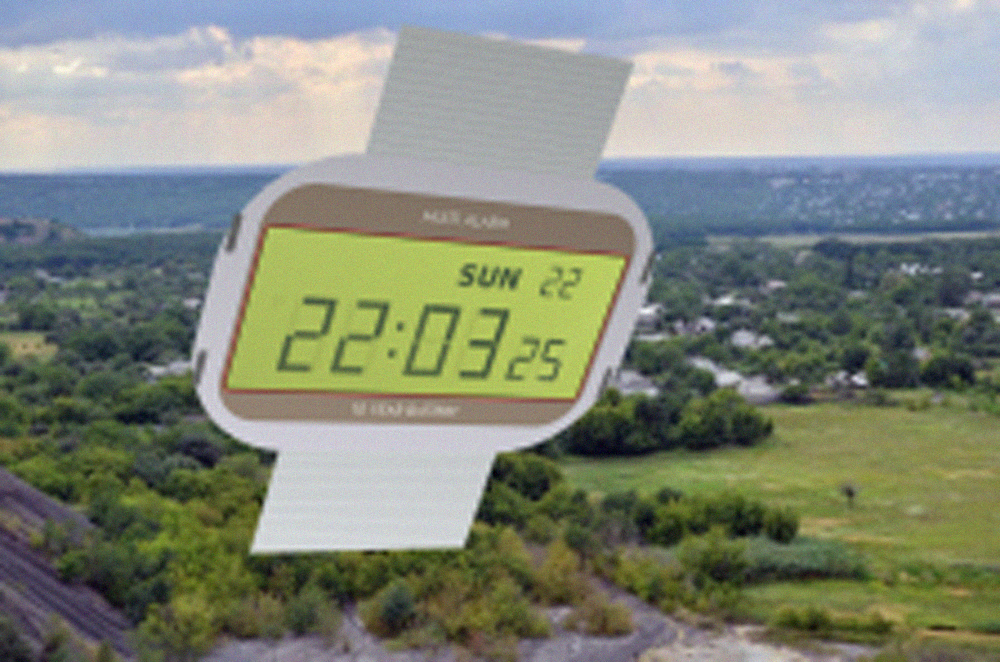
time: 22:03:25
